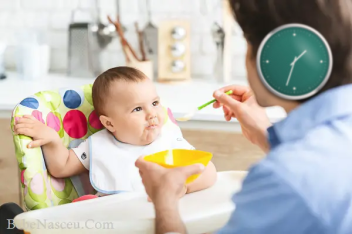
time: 1:33
